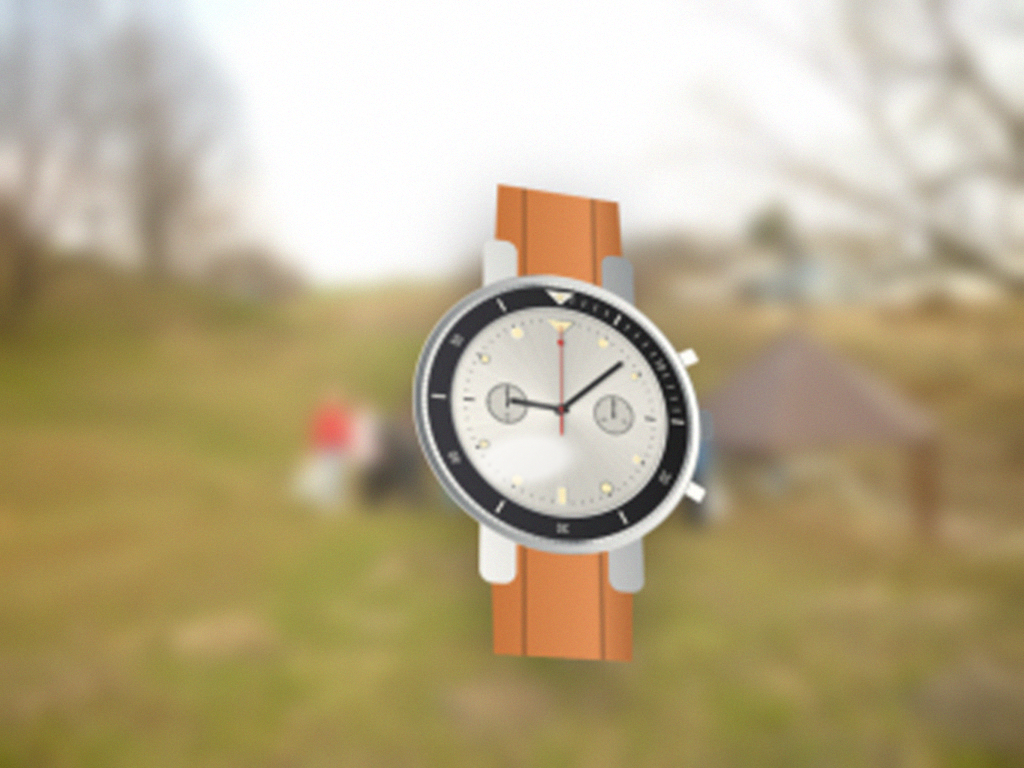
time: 9:08
